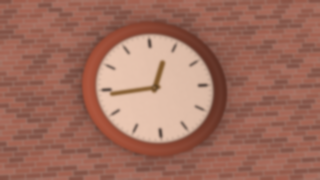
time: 12:44
